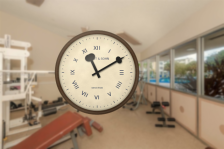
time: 11:10
